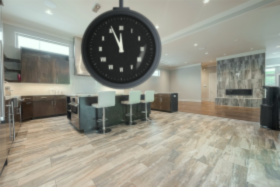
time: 11:56
